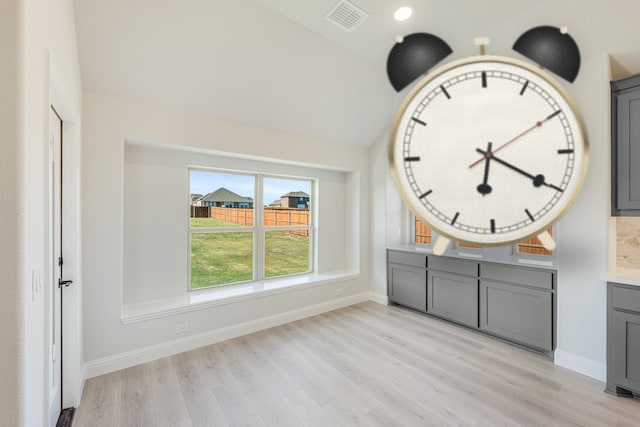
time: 6:20:10
